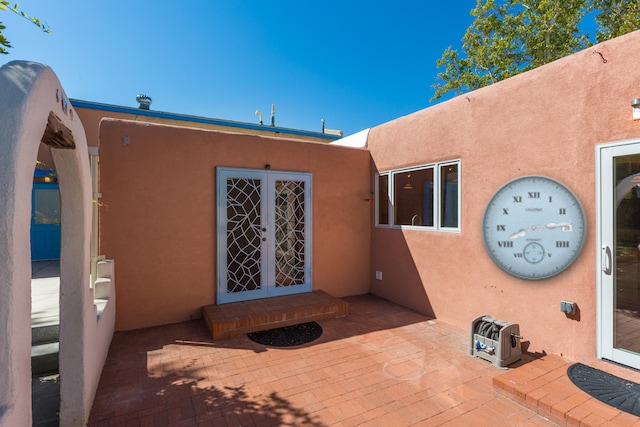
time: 8:14
